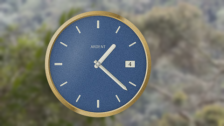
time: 1:22
